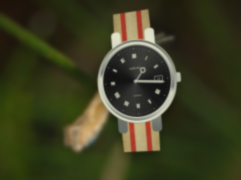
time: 1:16
